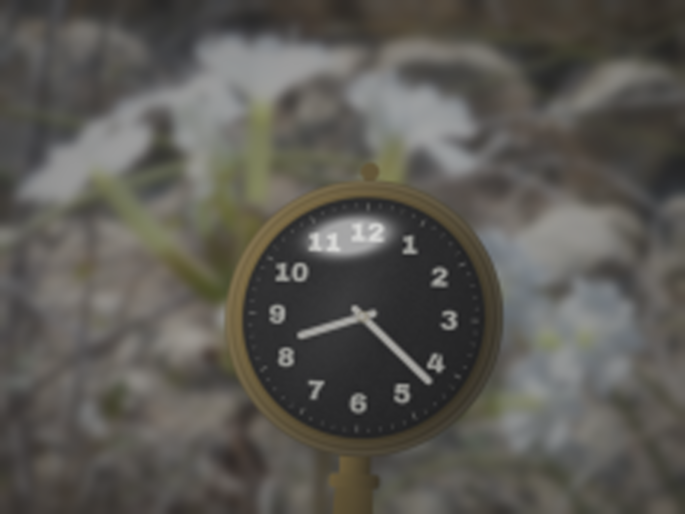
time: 8:22
